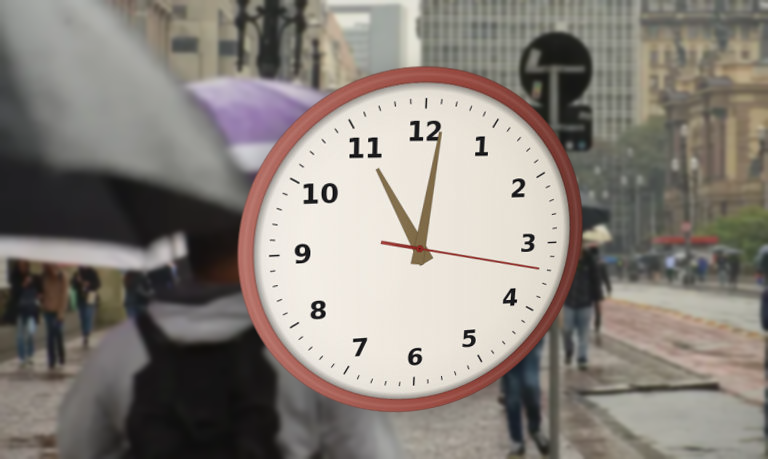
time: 11:01:17
